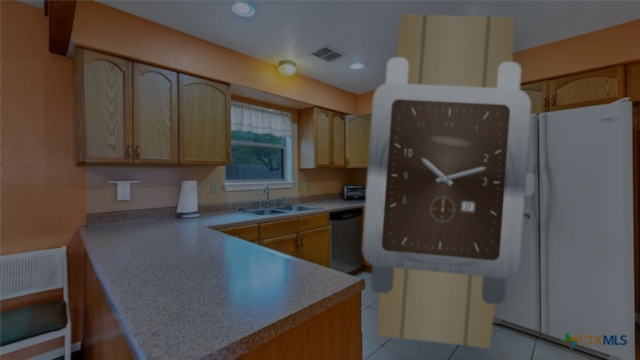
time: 10:12
